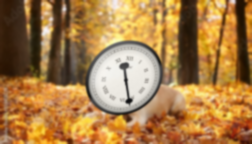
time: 11:27
